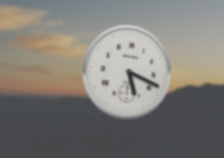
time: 5:18
